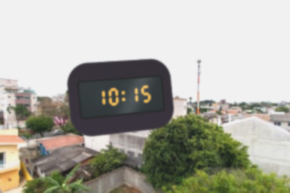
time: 10:15
